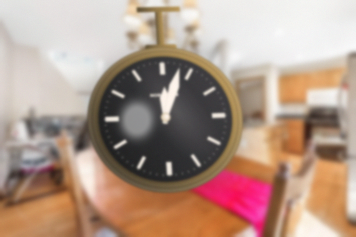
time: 12:03
